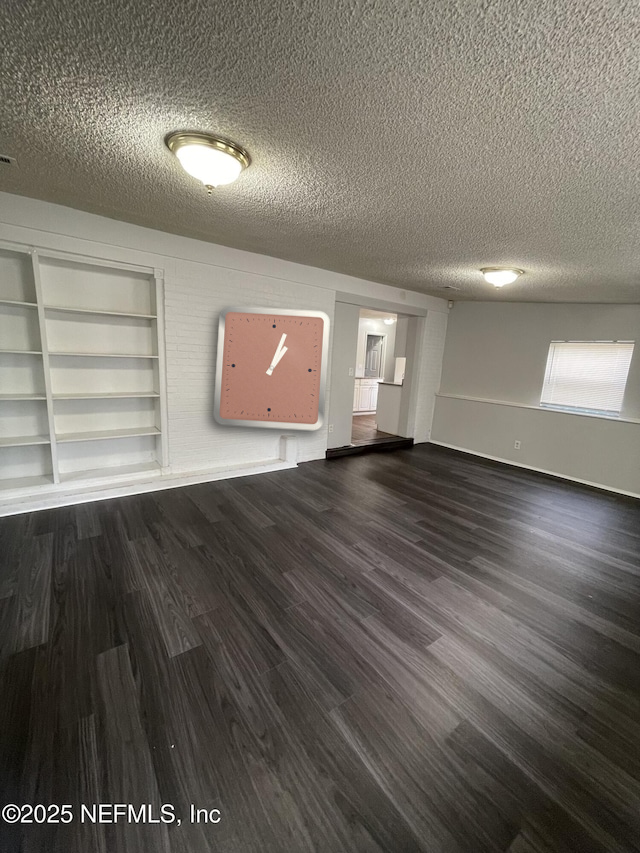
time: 1:03
